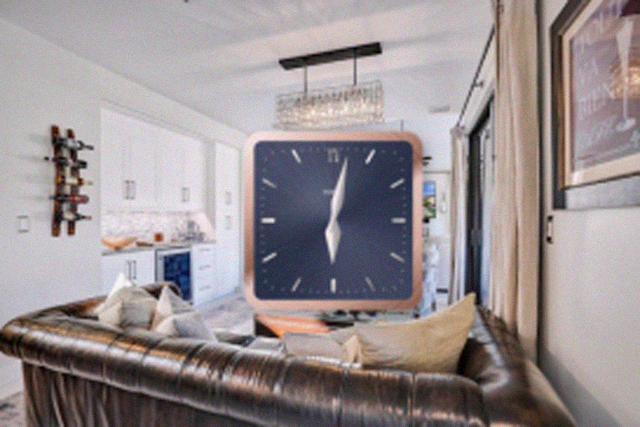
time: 6:02
